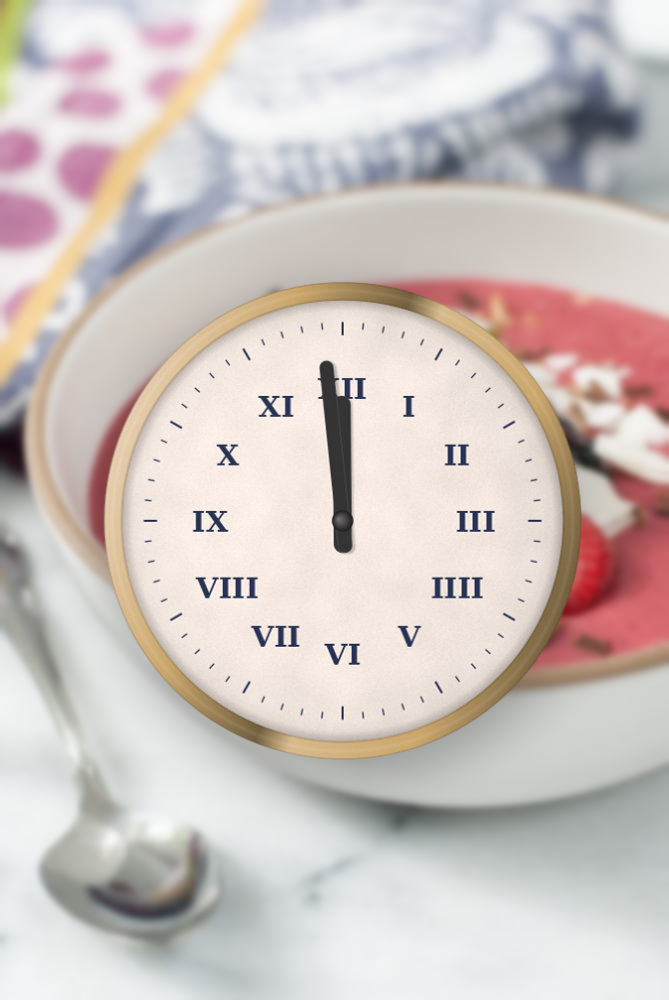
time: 11:59
